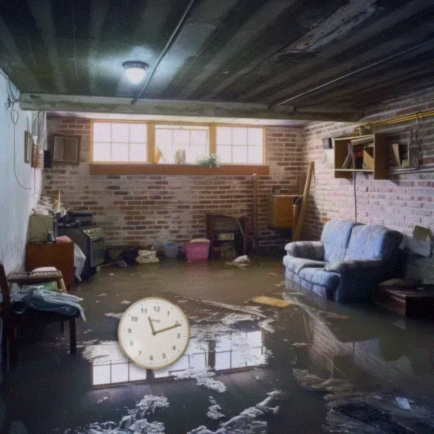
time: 11:11
